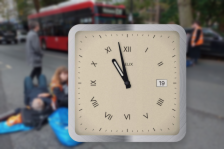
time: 10:58
